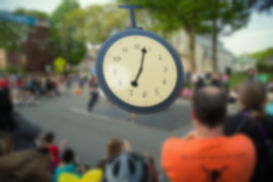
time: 7:03
